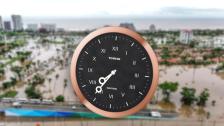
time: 7:36
